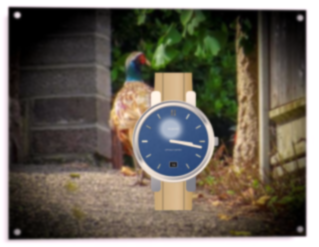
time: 3:17
